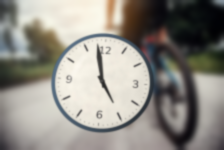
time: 4:58
